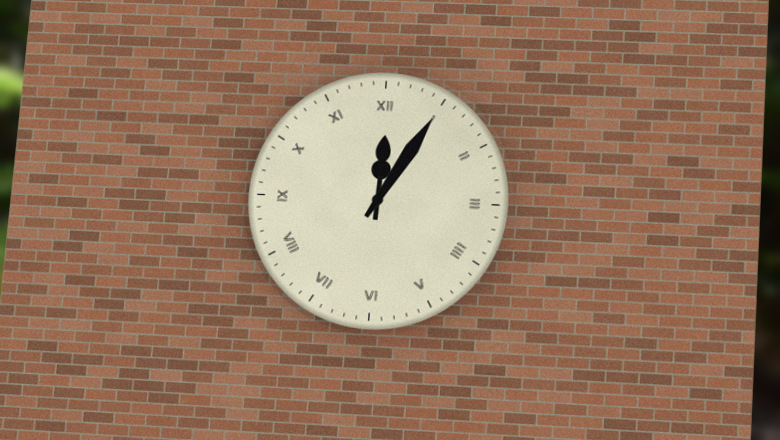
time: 12:05
